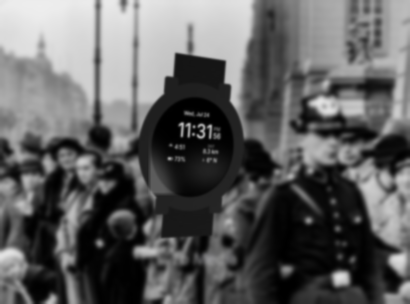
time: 11:31
